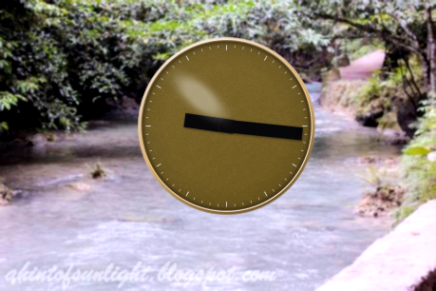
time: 9:16
